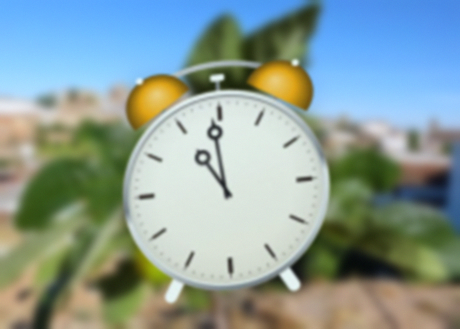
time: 10:59
